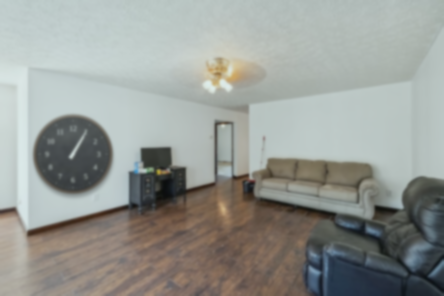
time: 1:05
